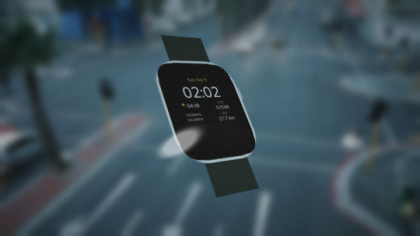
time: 2:02
